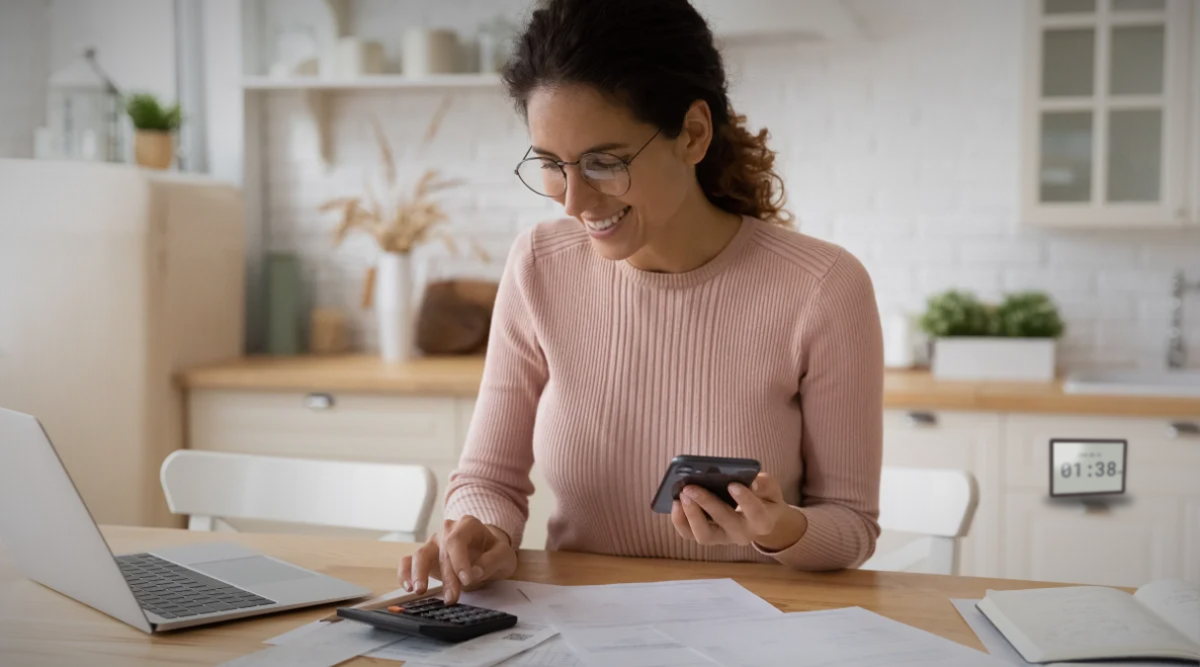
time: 1:38
